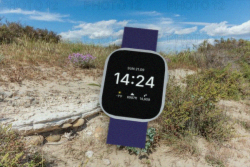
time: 14:24
